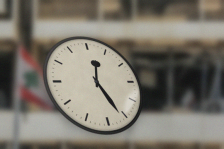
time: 12:26
